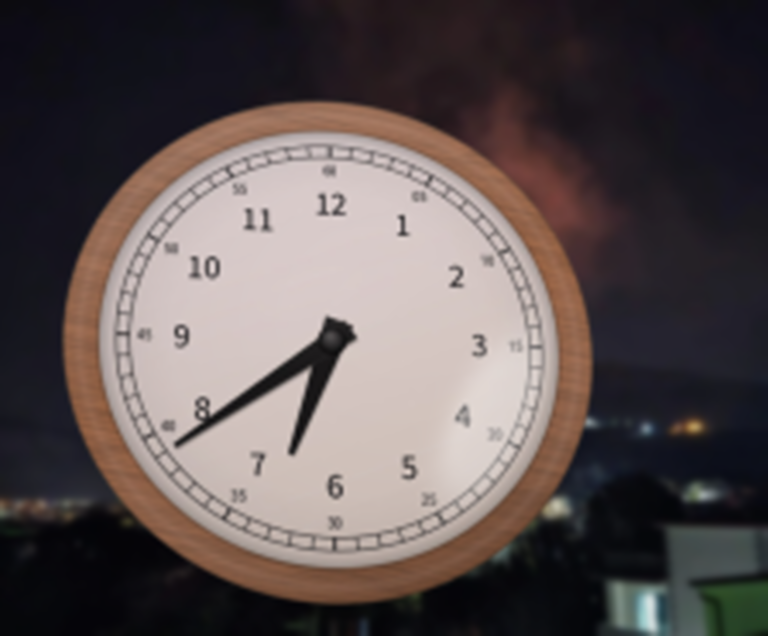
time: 6:39
